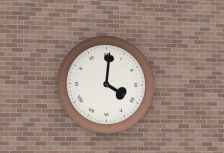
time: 4:01
